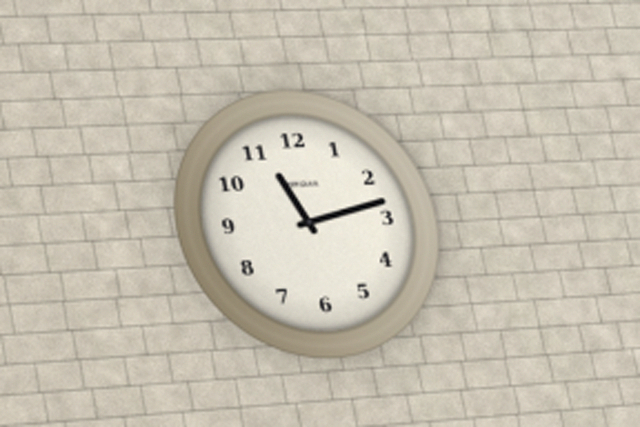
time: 11:13
